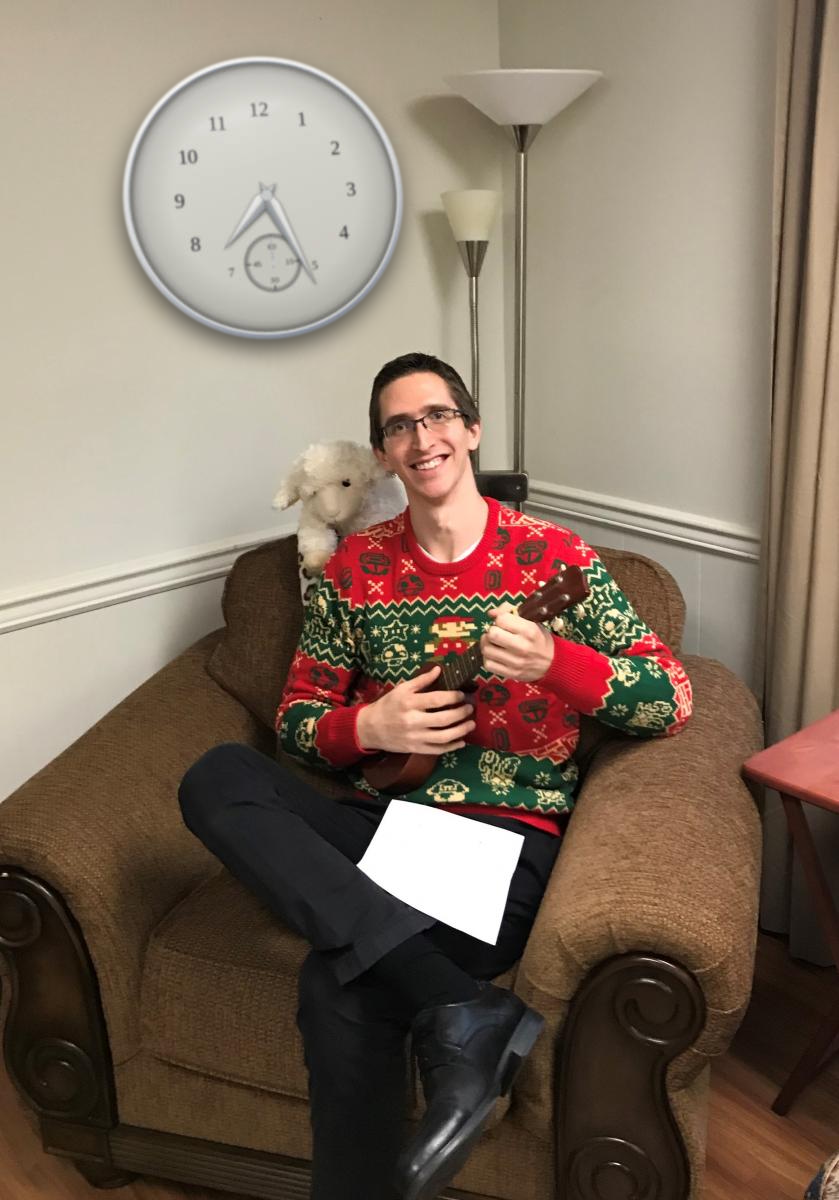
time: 7:26
